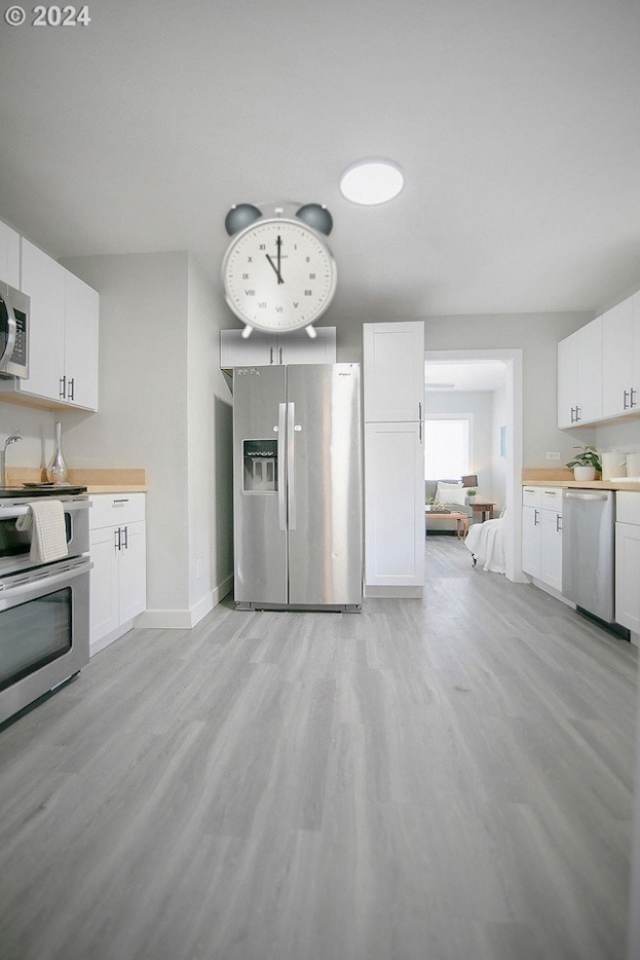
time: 11:00
